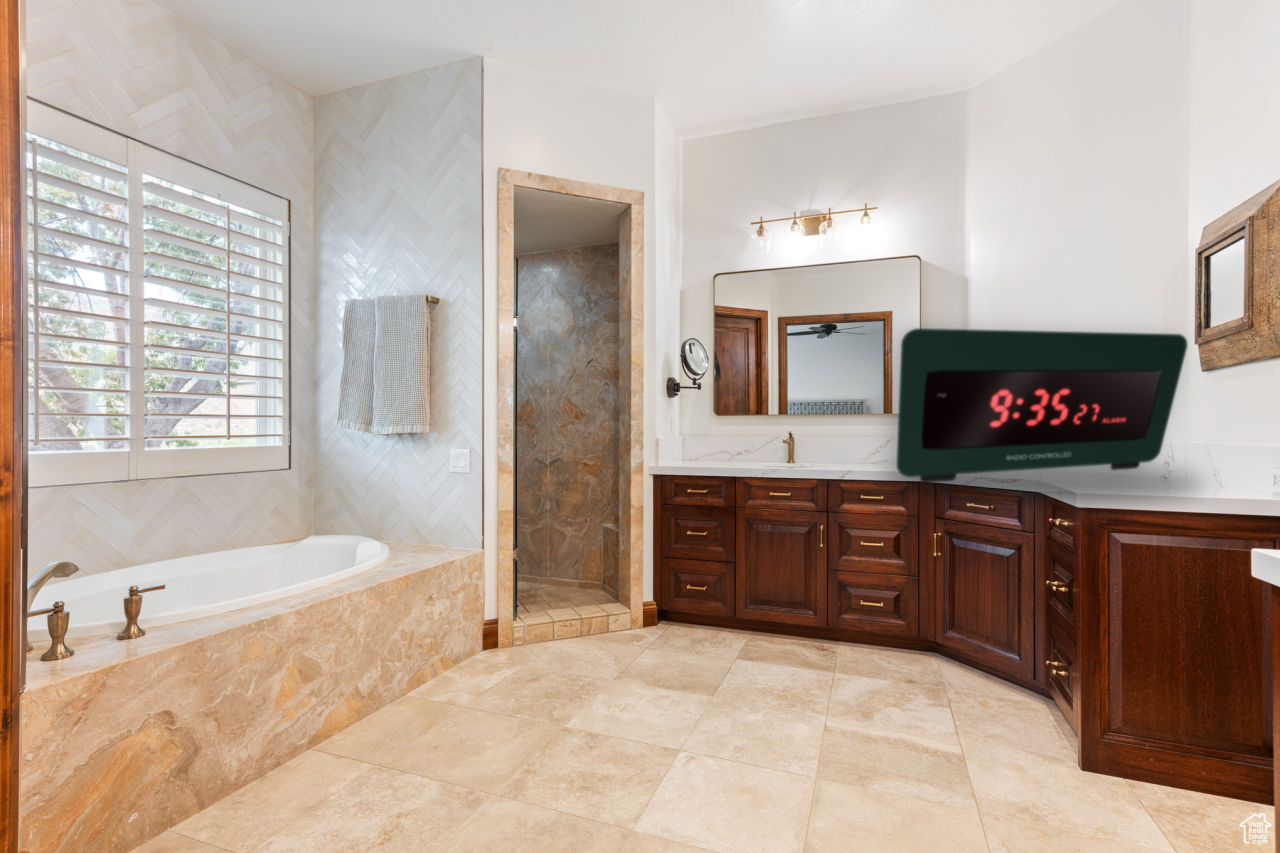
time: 9:35:27
